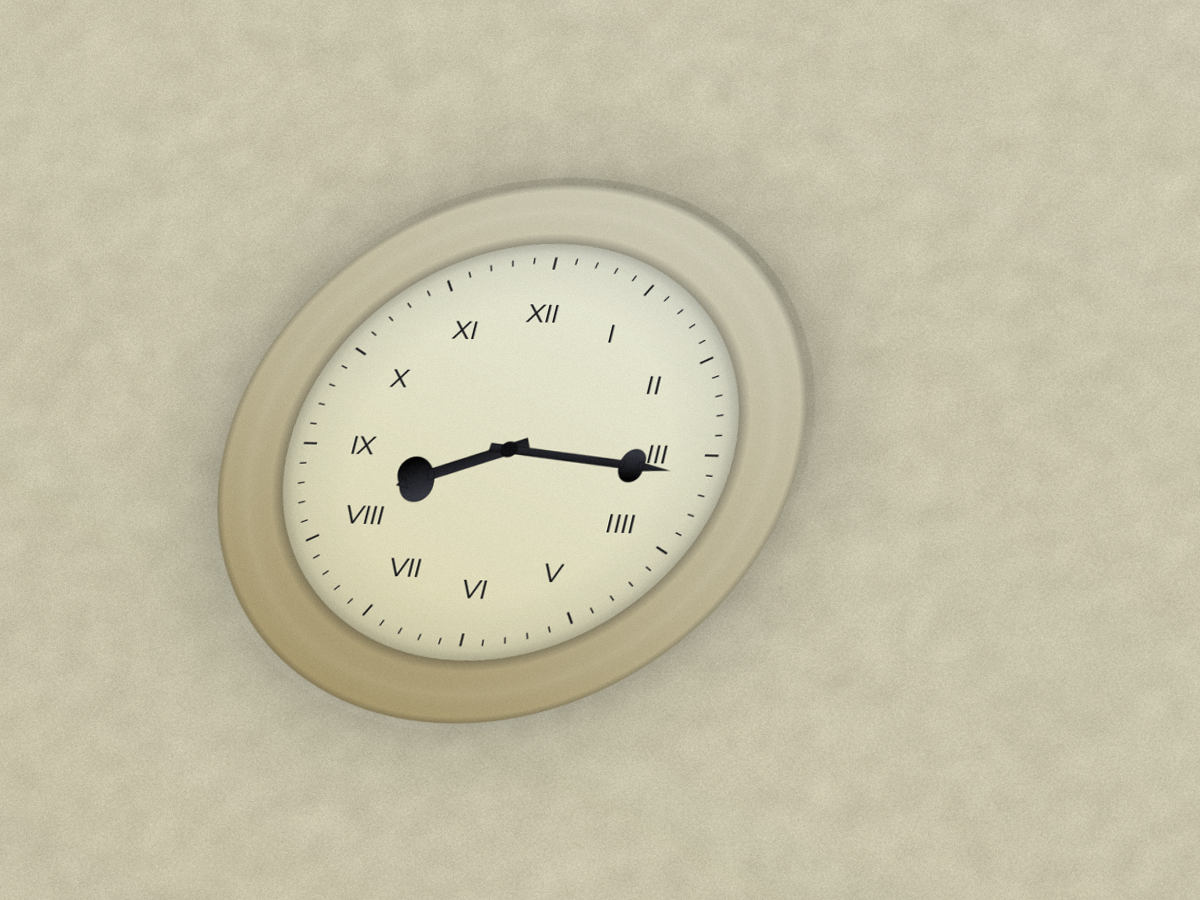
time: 8:16
